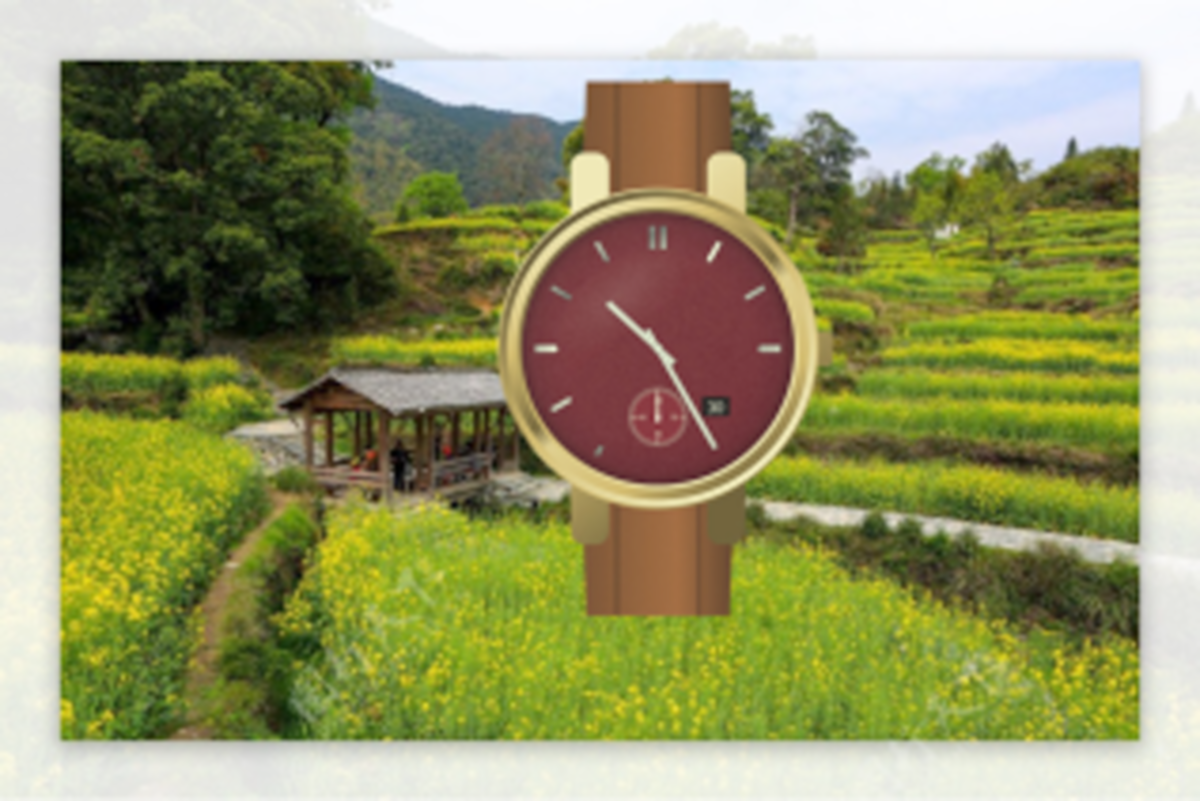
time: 10:25
